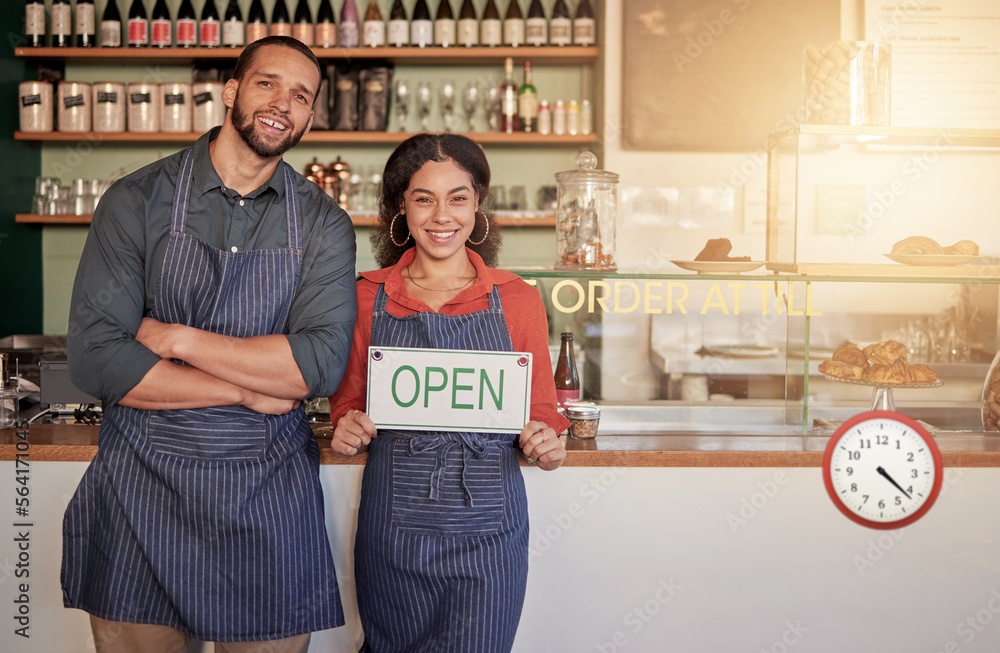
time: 4:22
